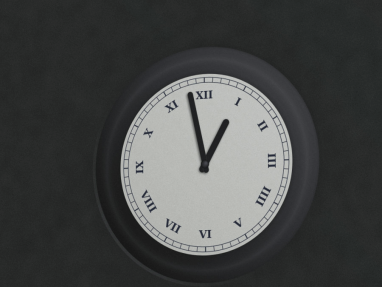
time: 12:58
